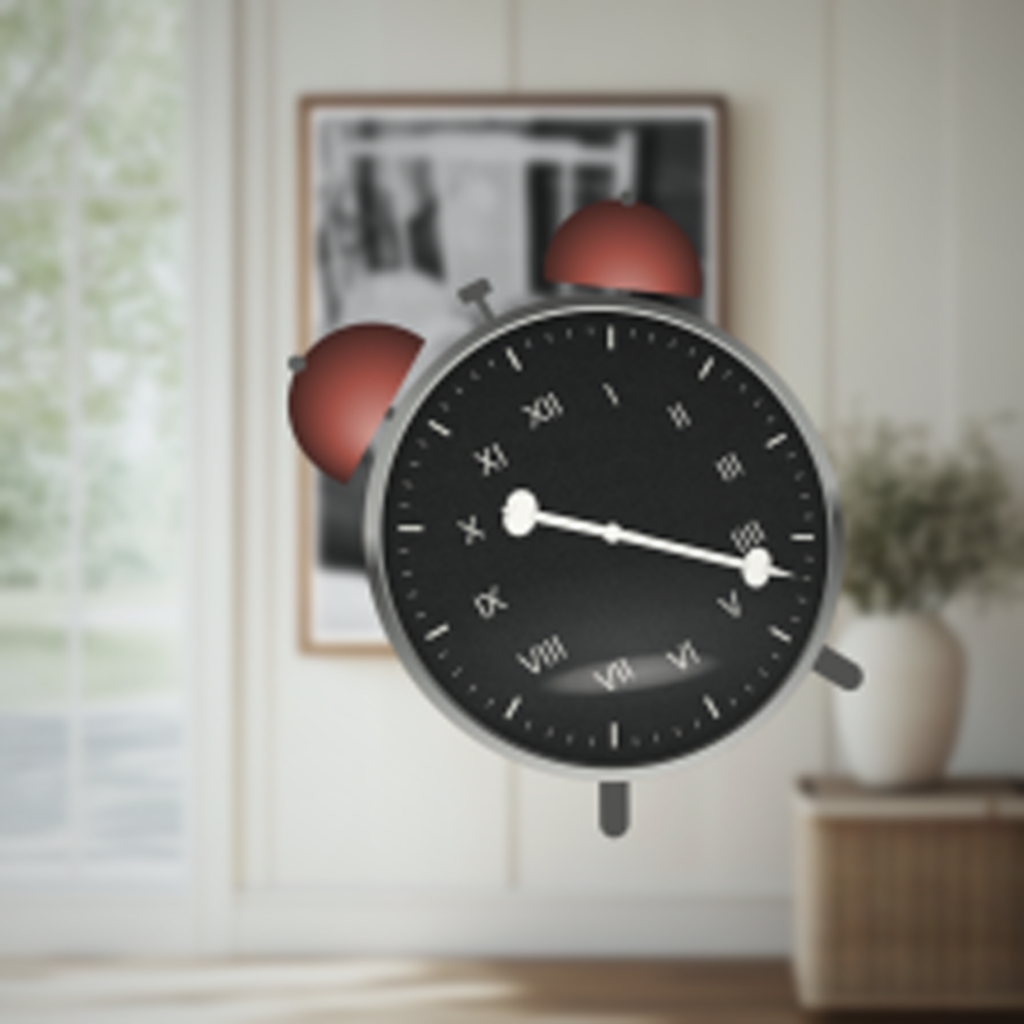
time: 10:22
